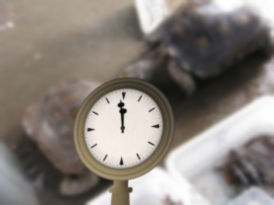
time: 11:59
